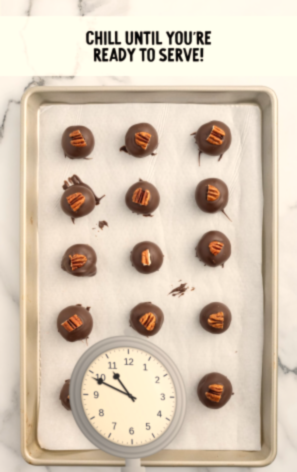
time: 10:49
